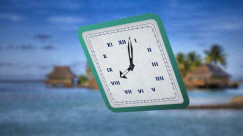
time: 8:03
